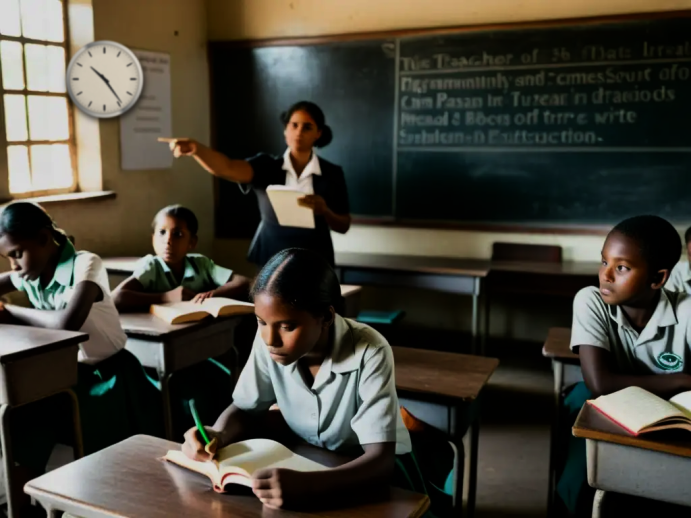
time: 10:24
